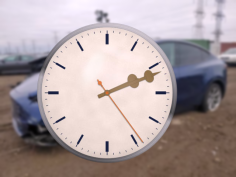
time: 2:11:24
